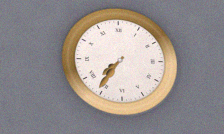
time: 7:36
